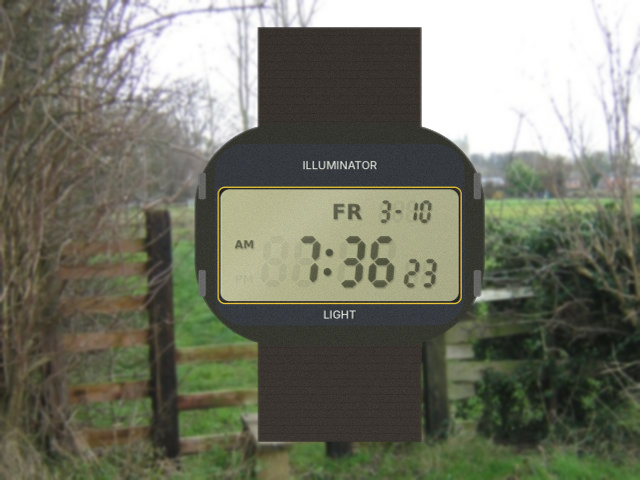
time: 7:36:23
